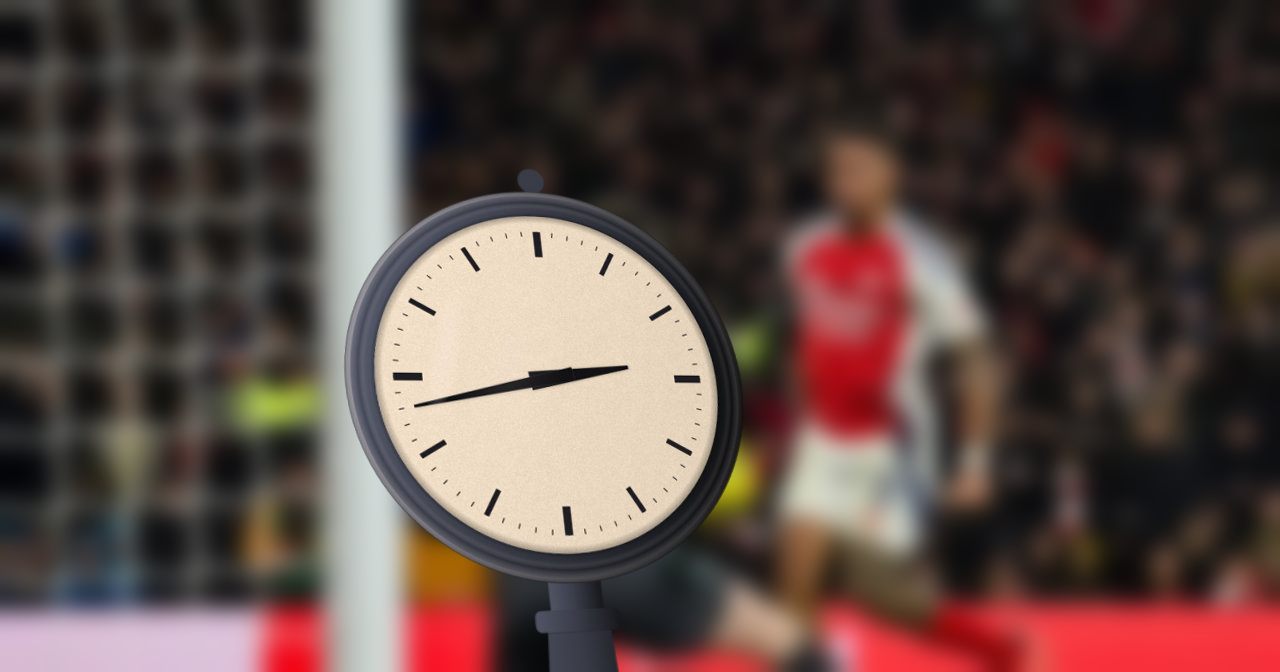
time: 2:43
